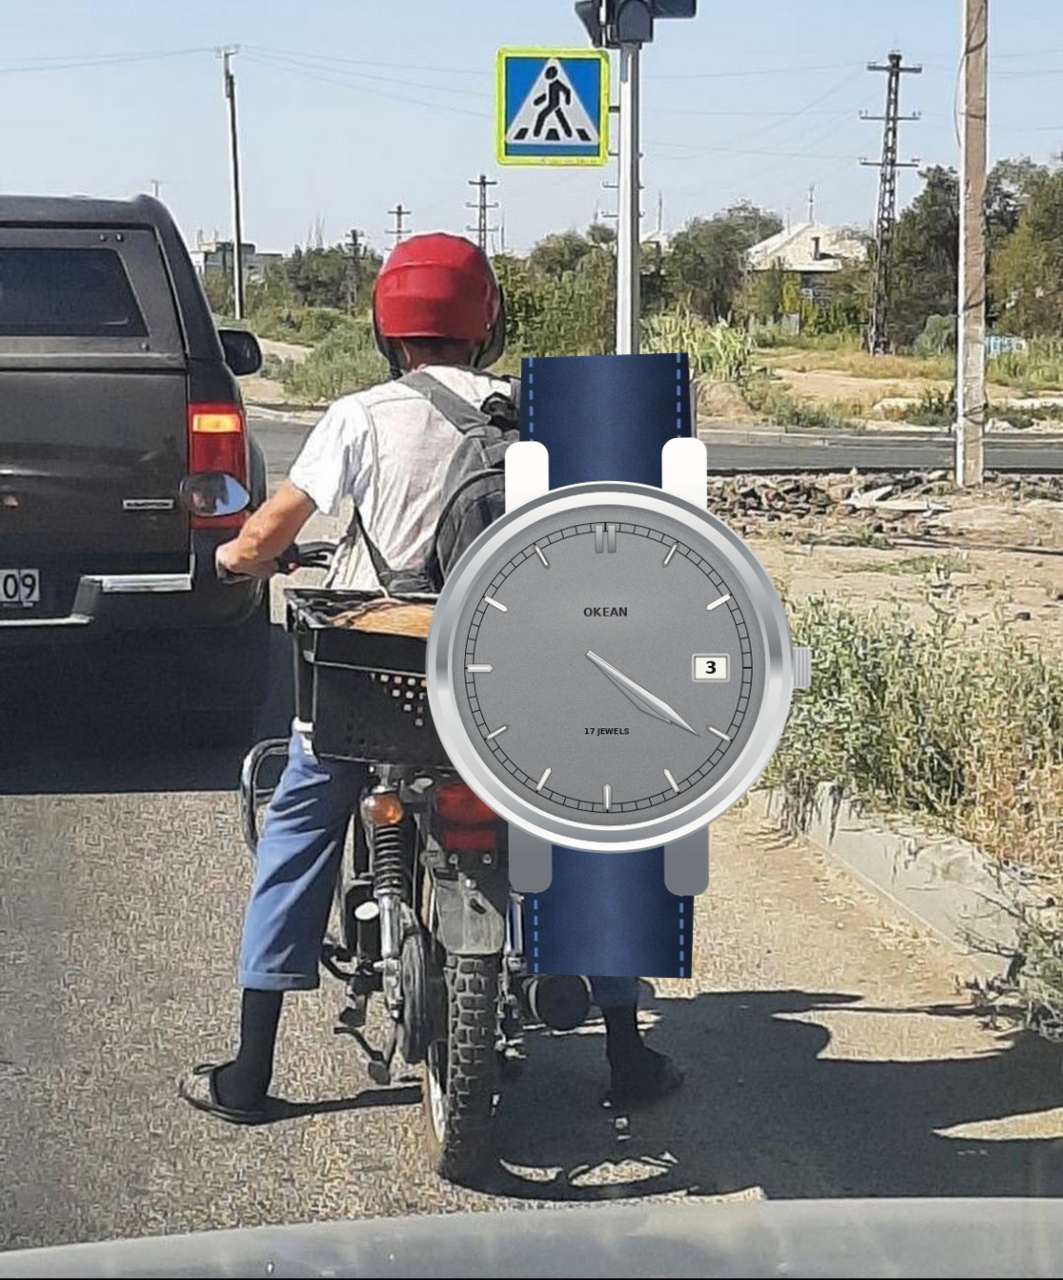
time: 4:21
